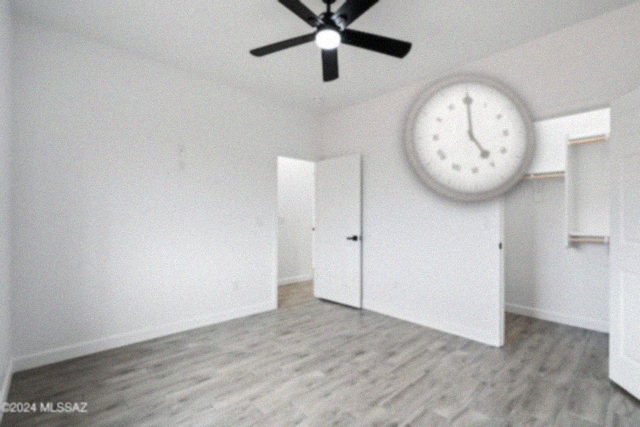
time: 5:00
